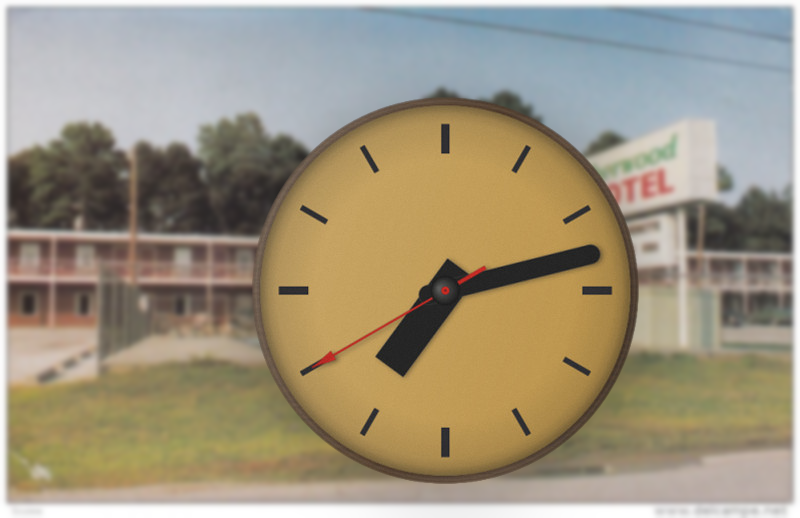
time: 7:12:40
